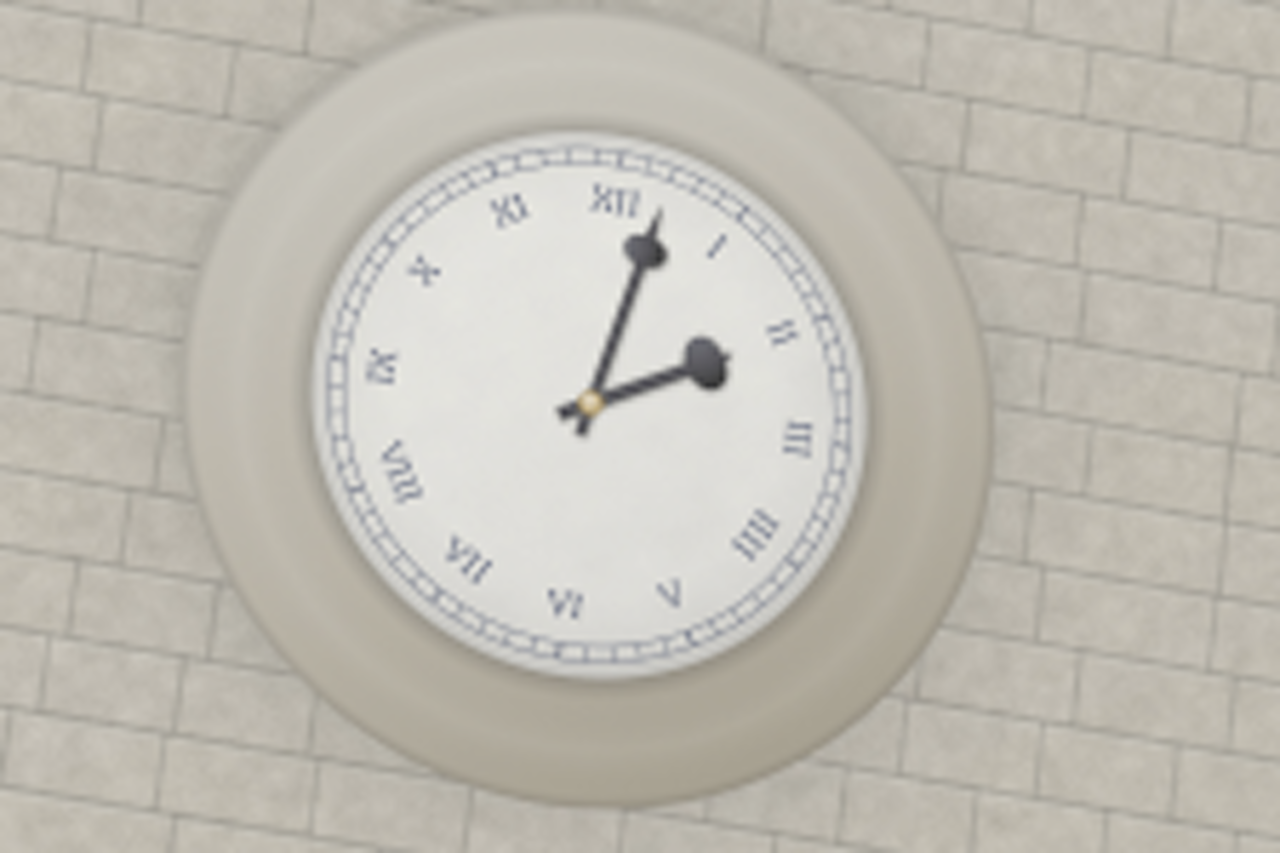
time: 2:02
